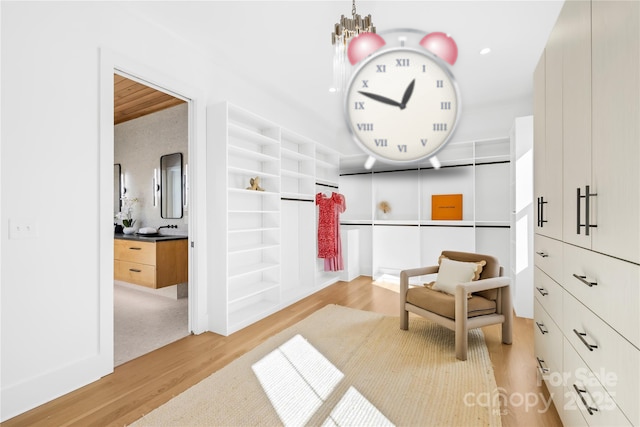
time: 12:48
